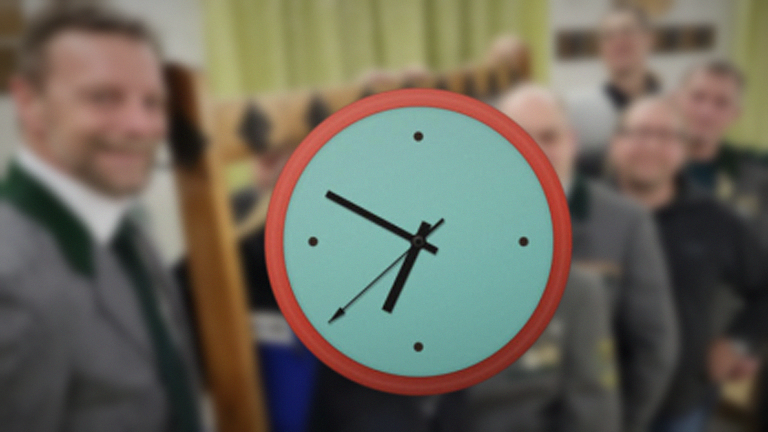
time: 6:49:38
